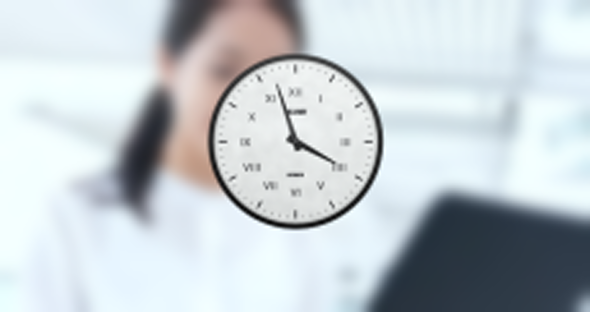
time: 3:57
